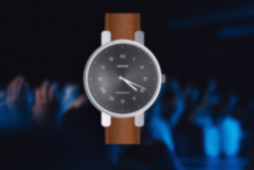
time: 4:19
